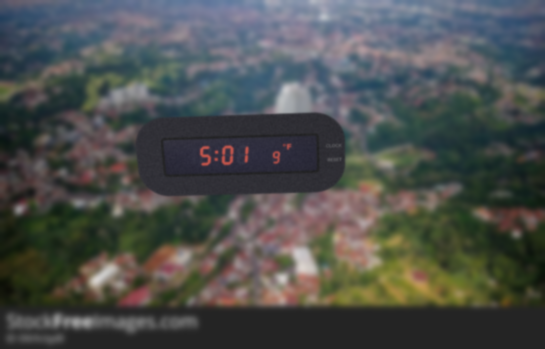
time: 5:01
